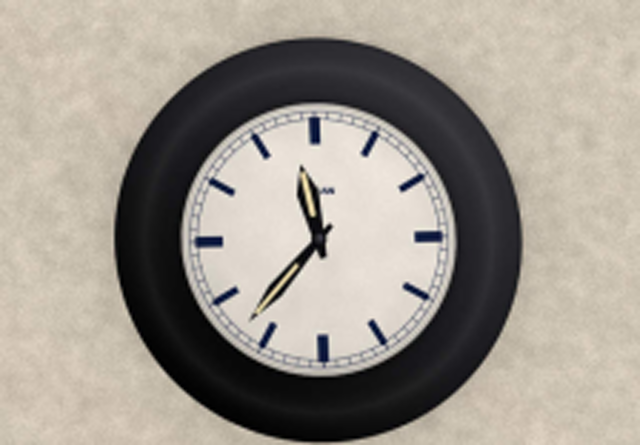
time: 11:37
